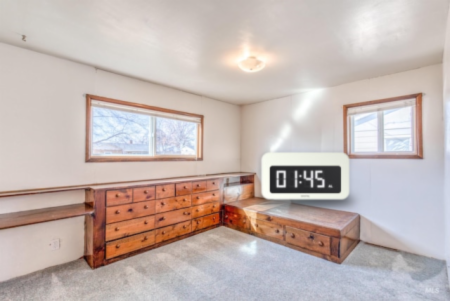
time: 1:45
